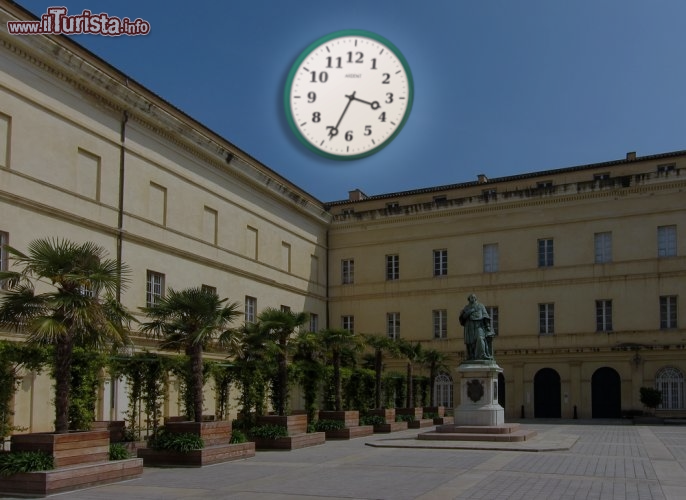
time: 3:34
